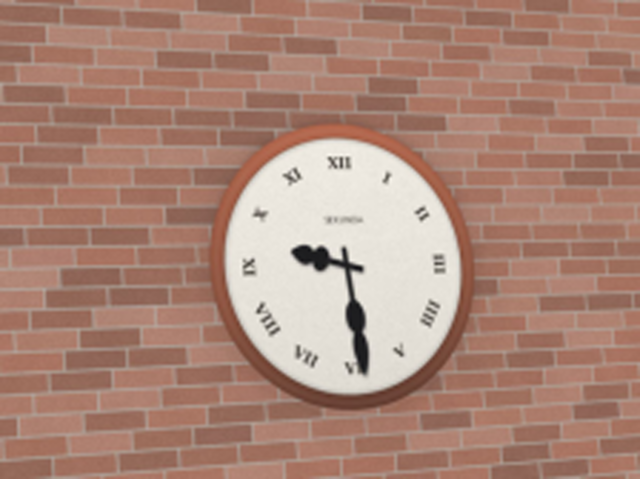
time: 9:29
